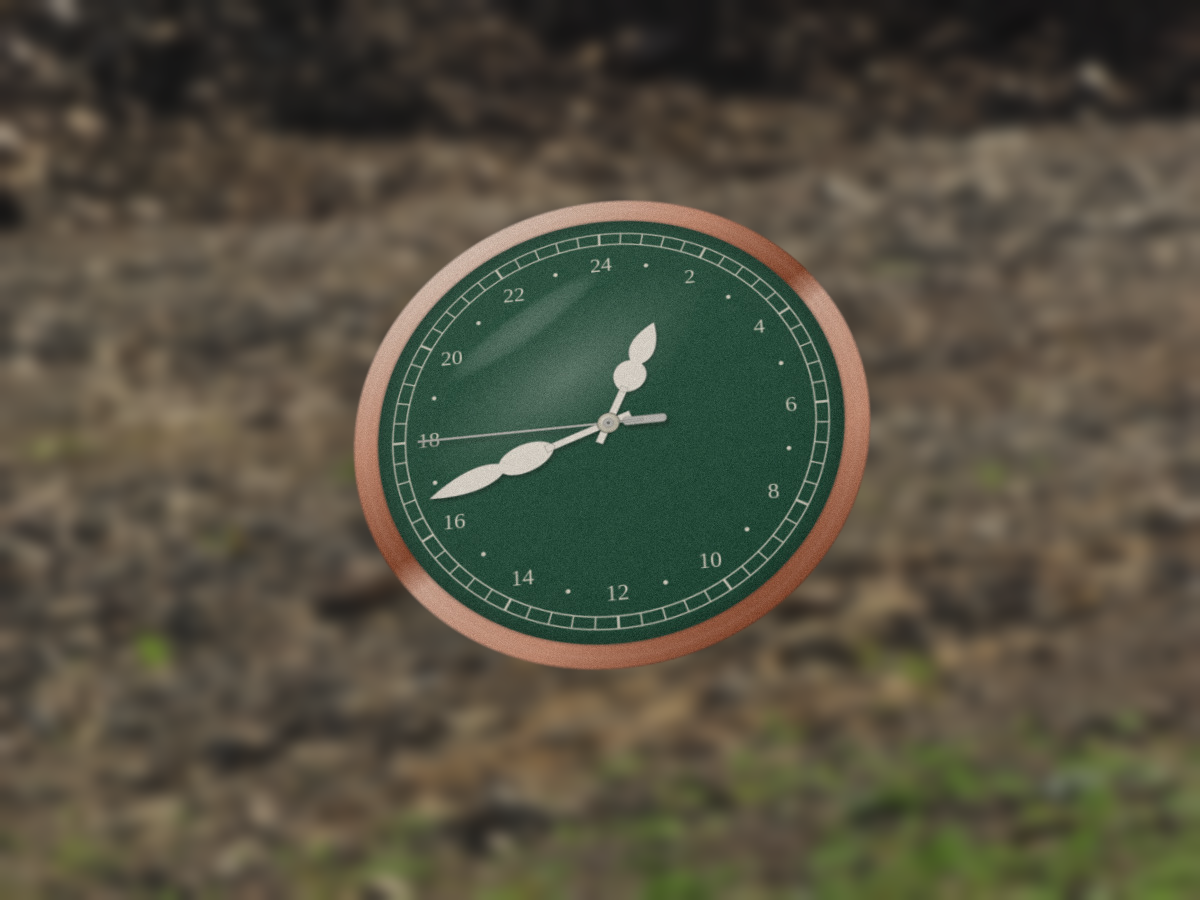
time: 1:41:45
